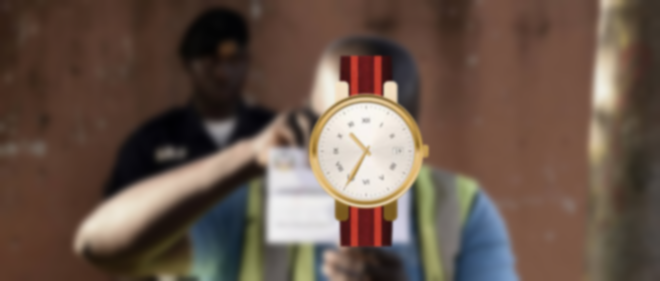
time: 10:35
